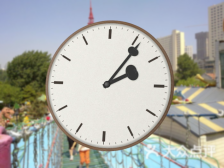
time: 2:06
